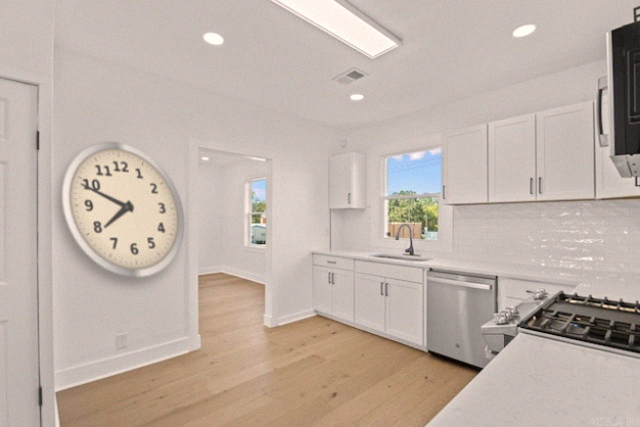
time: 7:49
